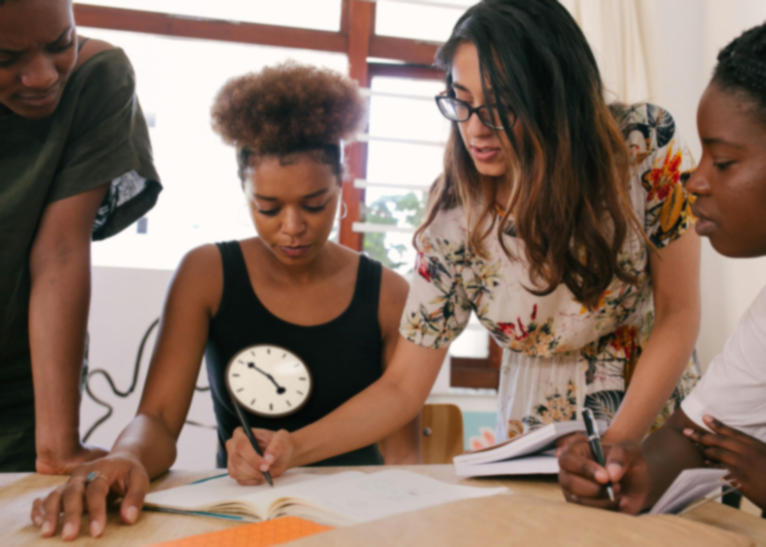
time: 4:51
